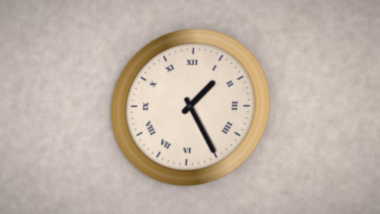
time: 1:25
